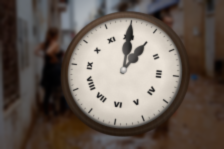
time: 1:00
